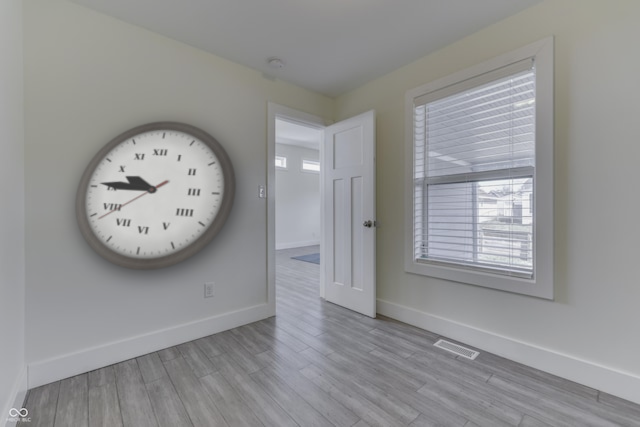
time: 9:45:39
